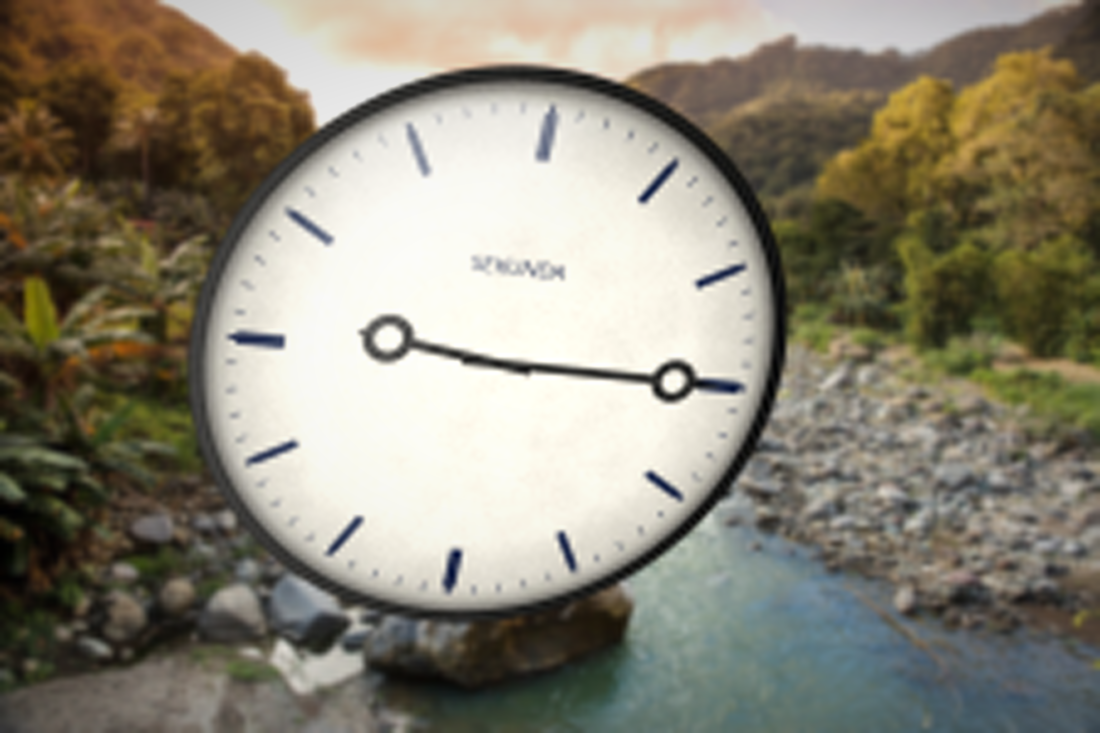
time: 9:15
